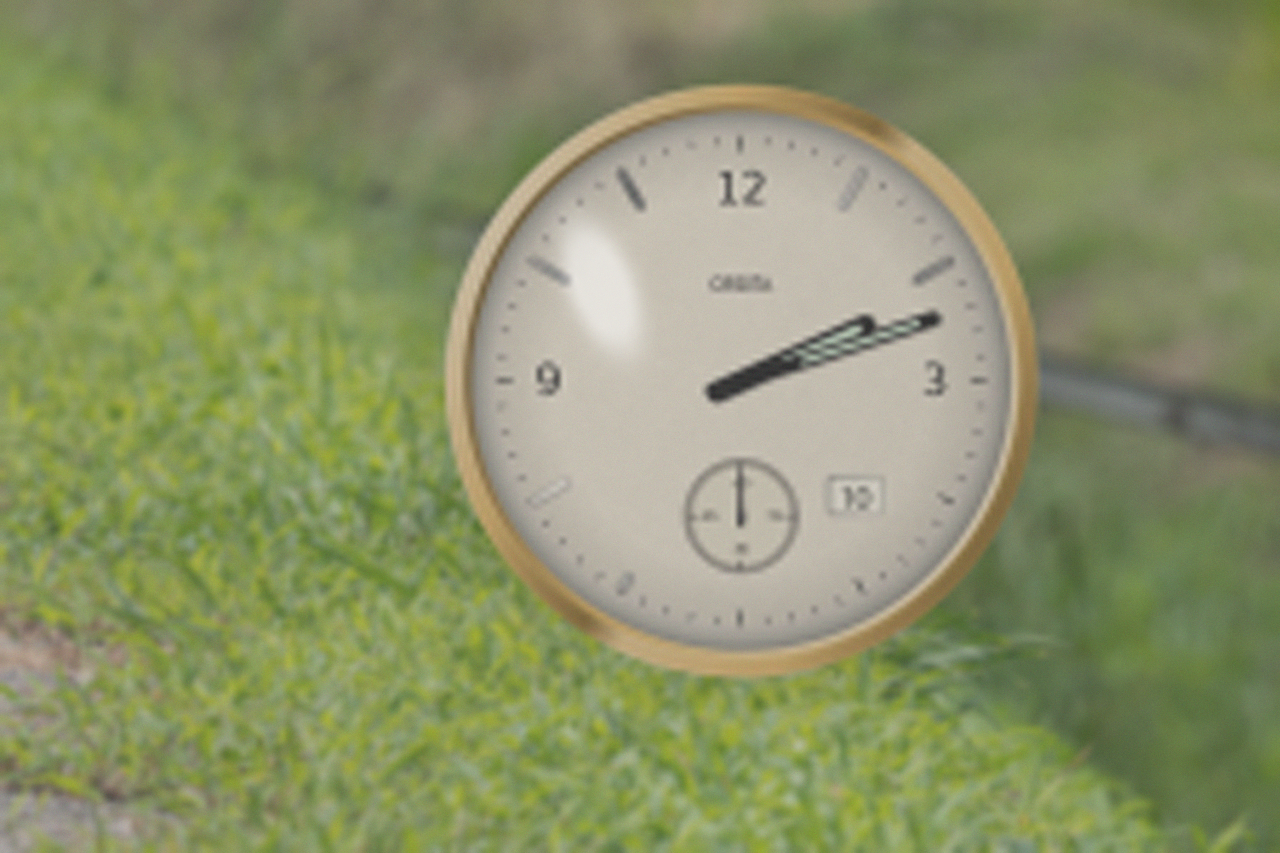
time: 2:12
